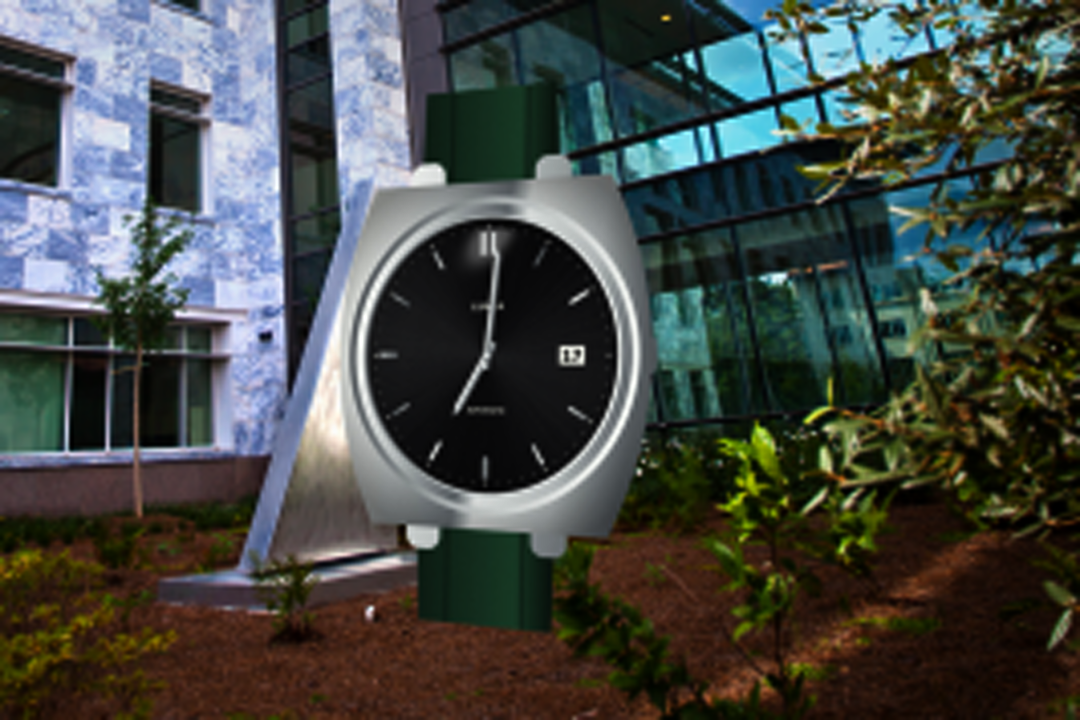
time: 7:01
